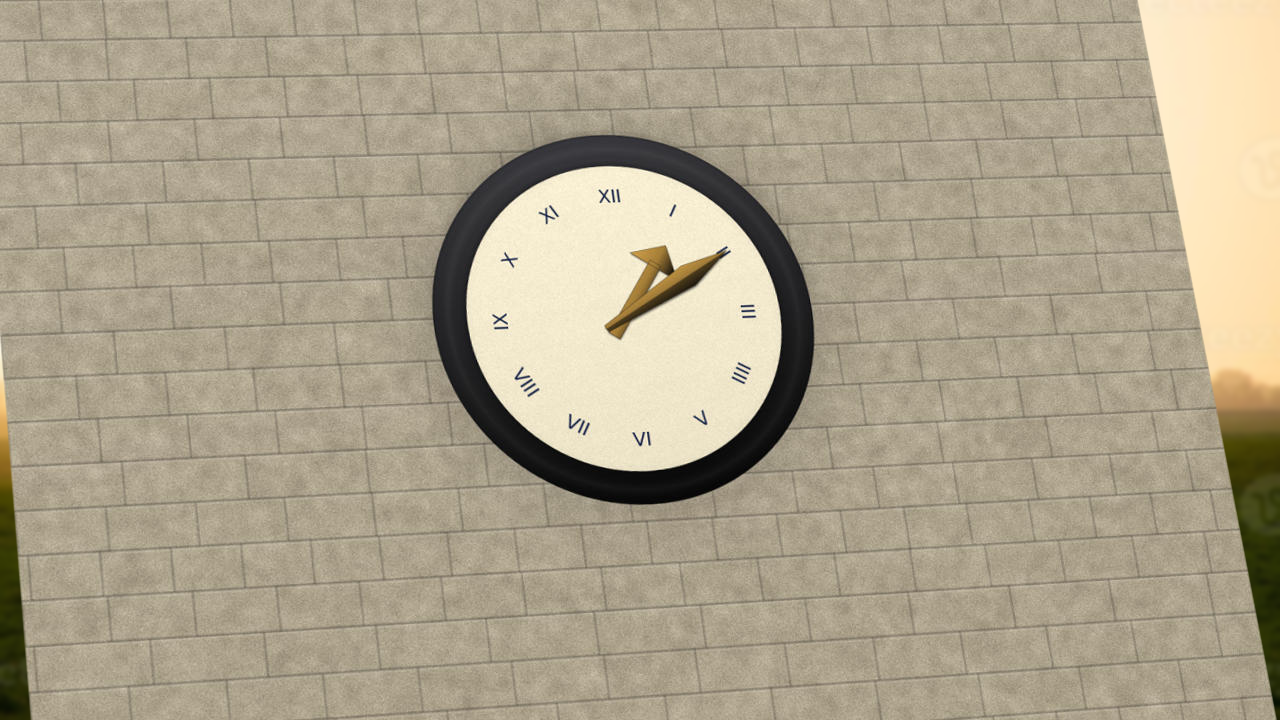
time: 1:10
